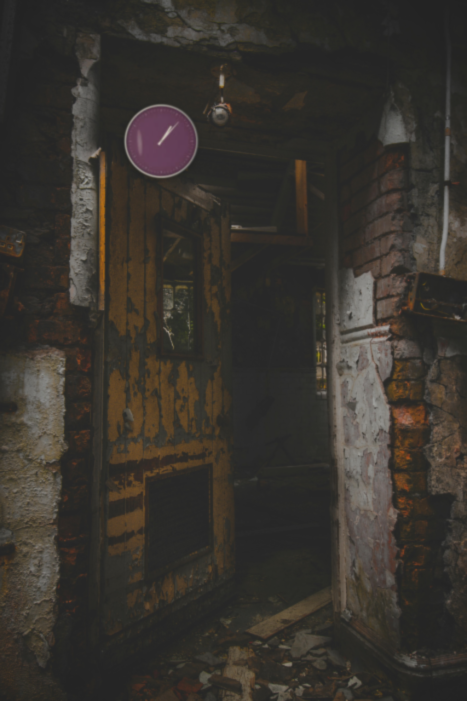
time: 1:07
